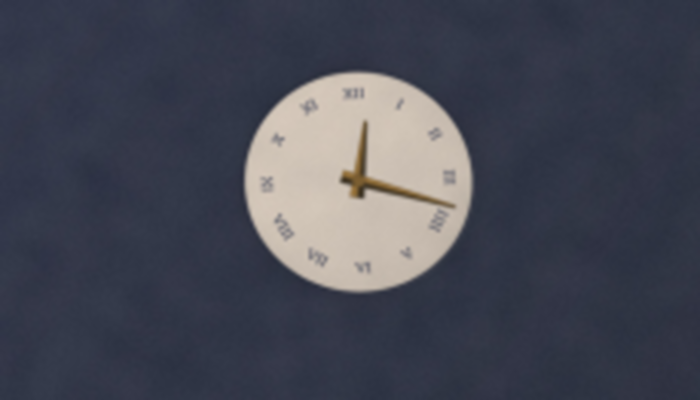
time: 12:18
